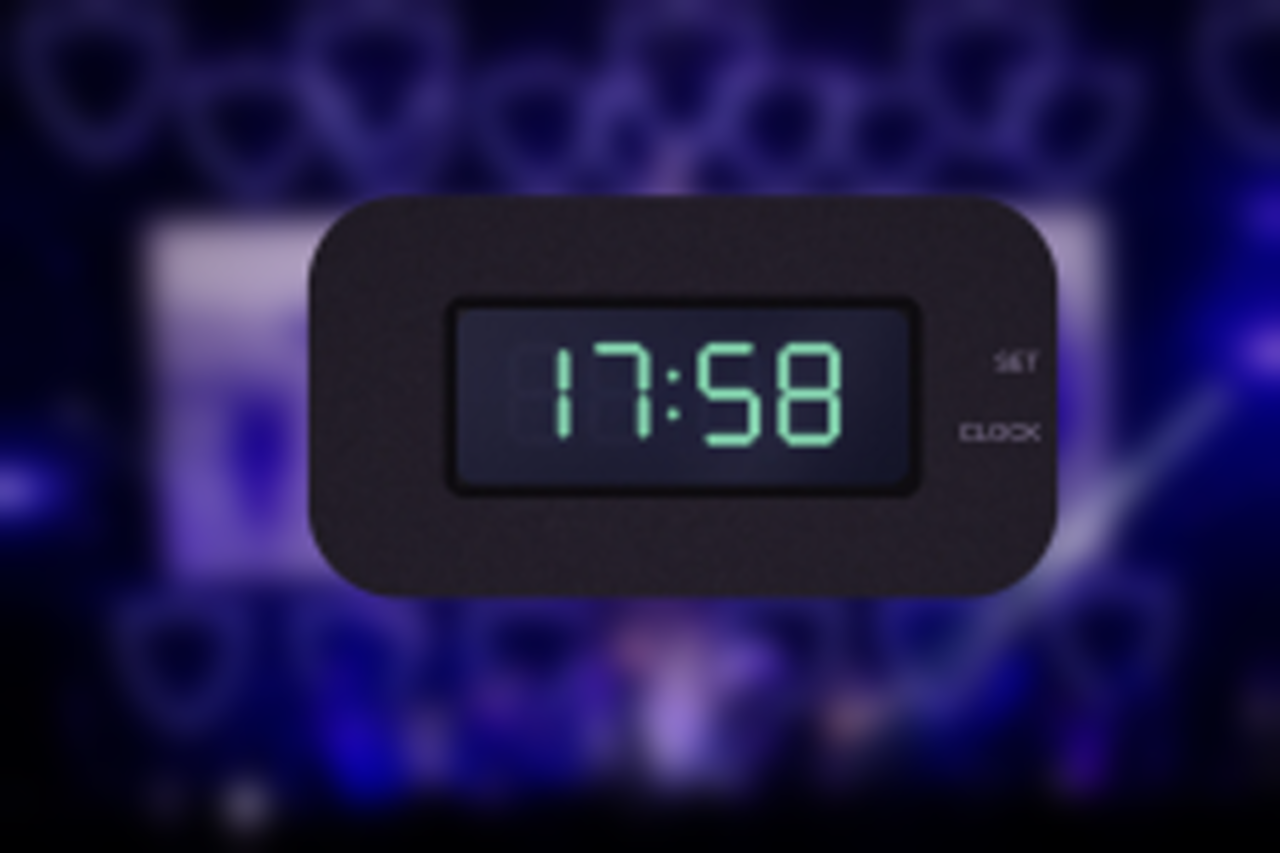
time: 17:58
